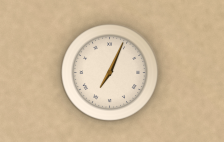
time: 7:04
